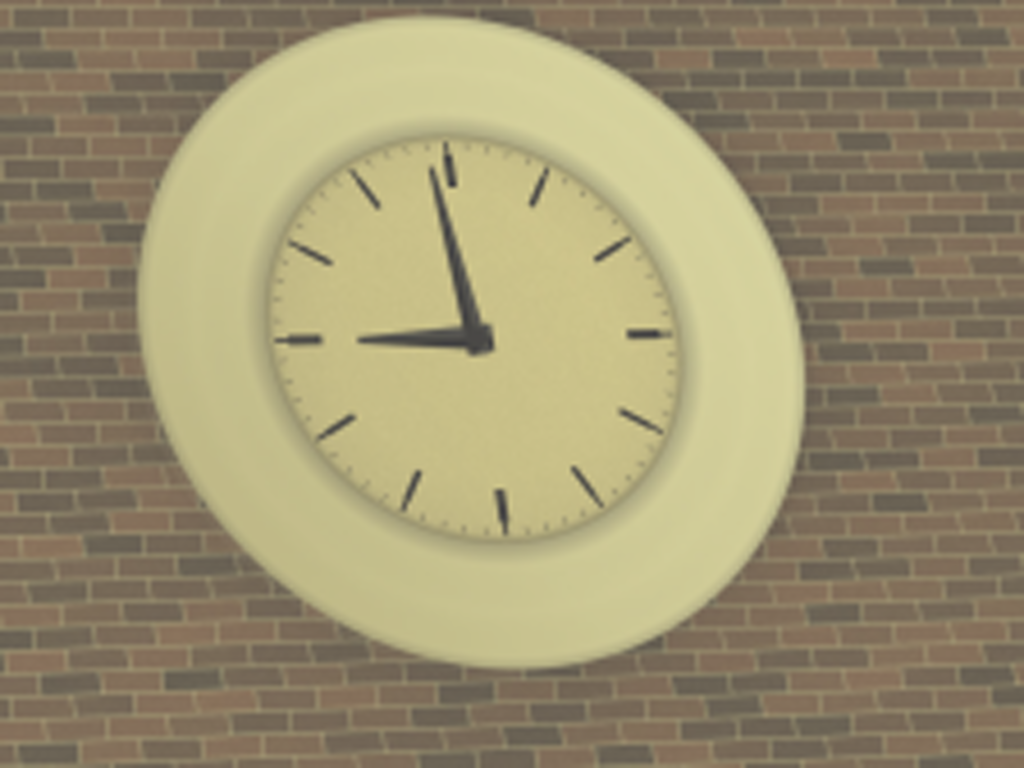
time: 8:59
